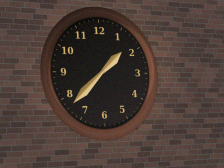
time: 1:38
